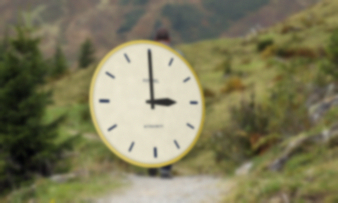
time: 3:00
